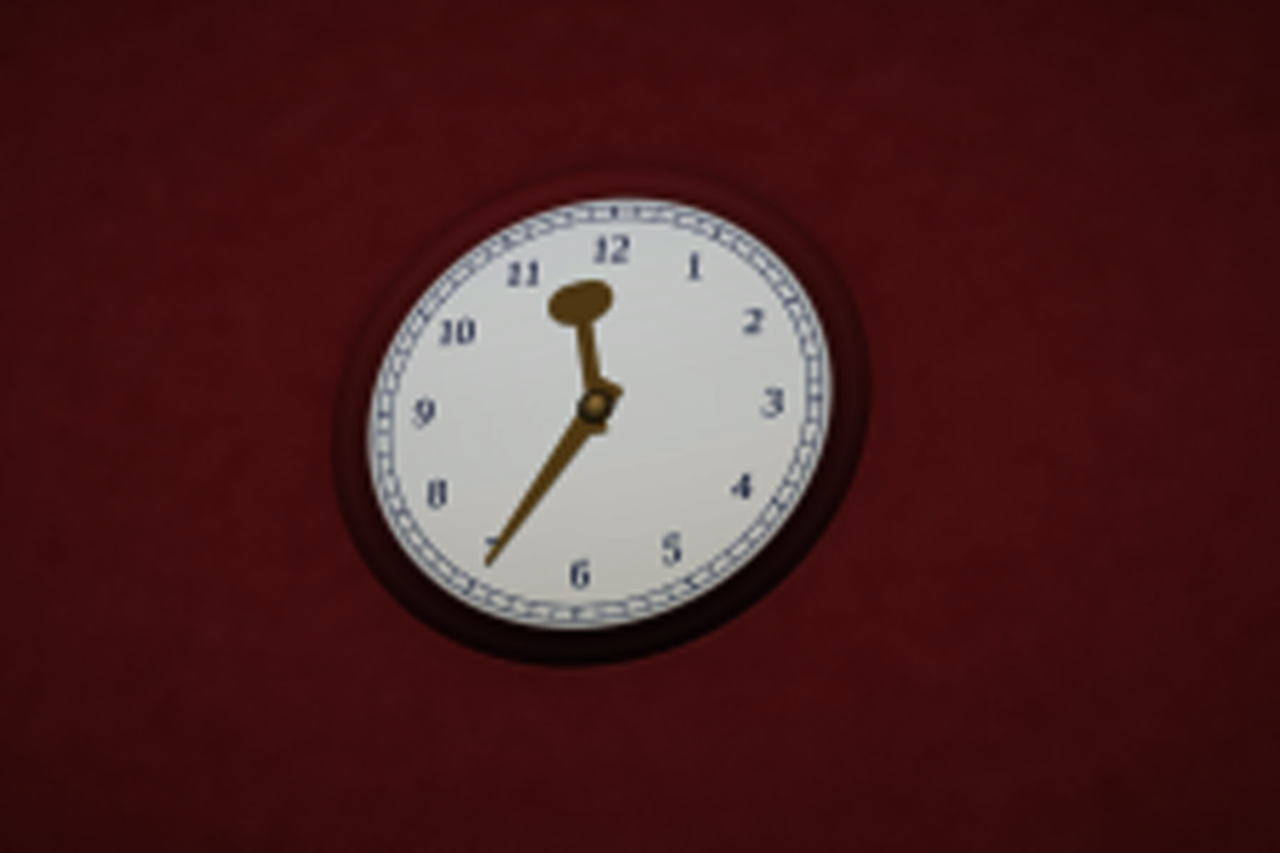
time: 11:35
